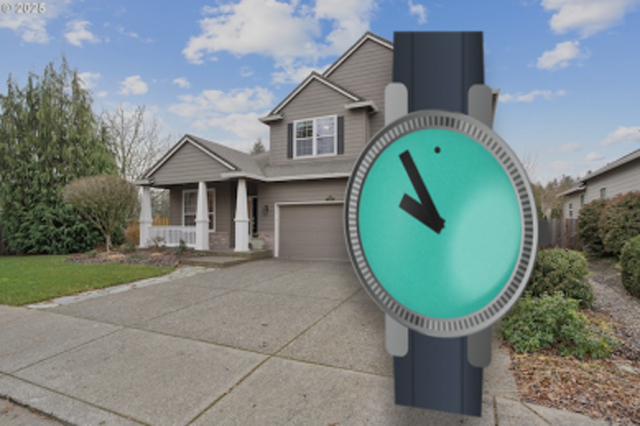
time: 9:55
